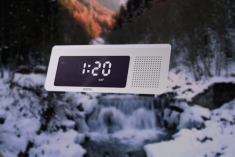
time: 1:20
